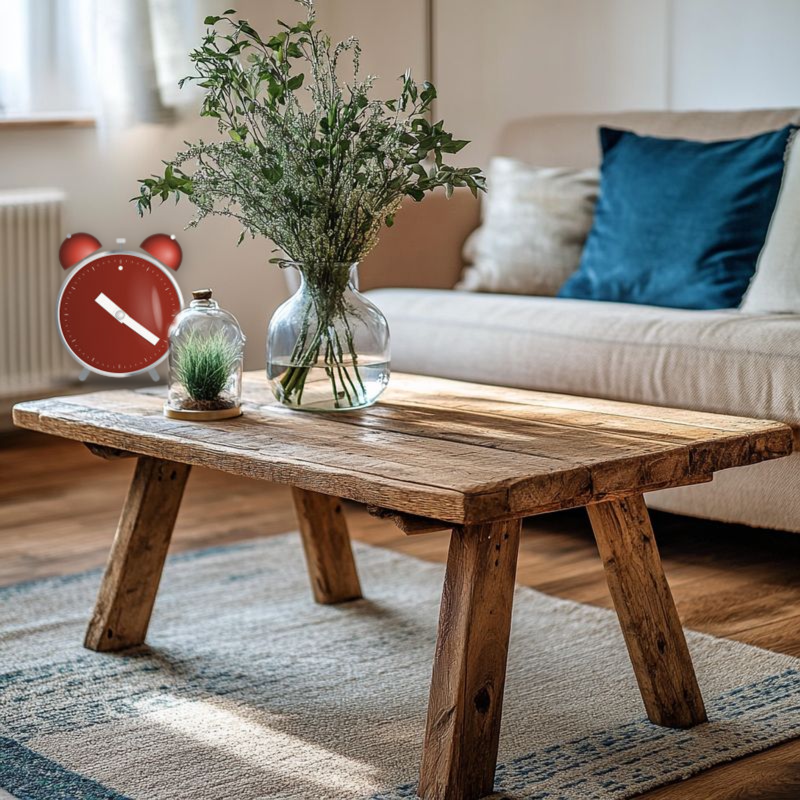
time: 10:21
